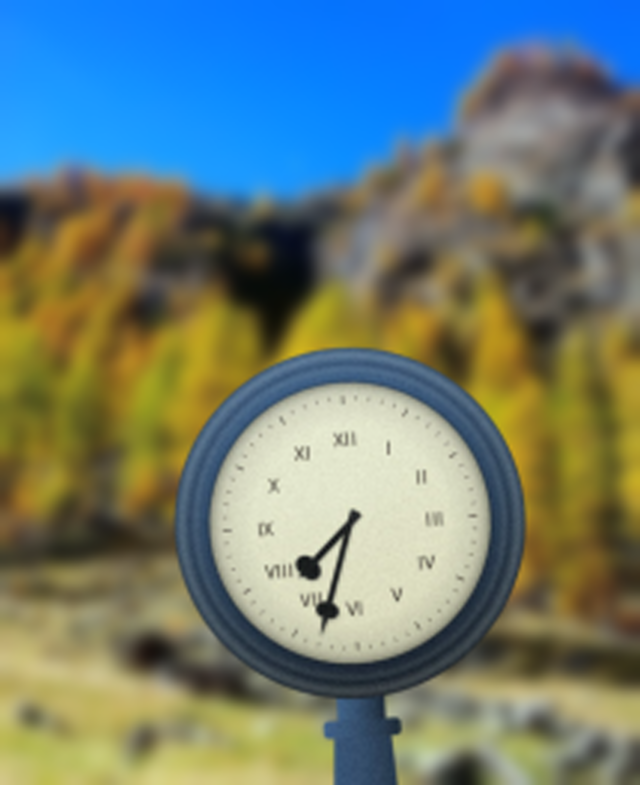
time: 7:33
